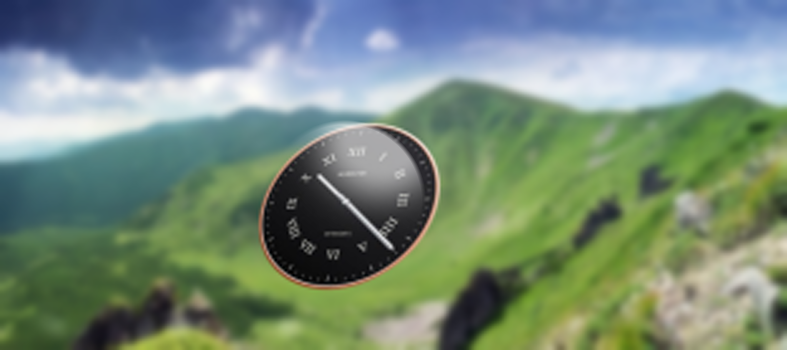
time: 10:22
